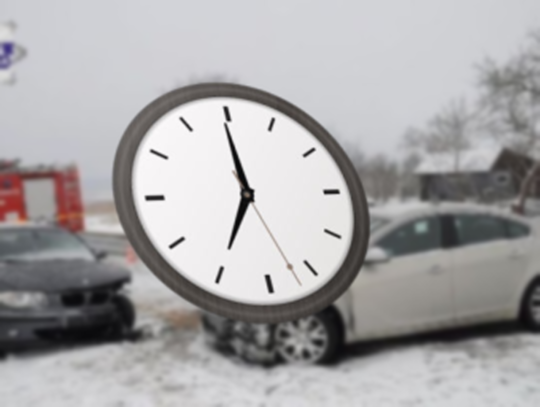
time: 6:59:27
